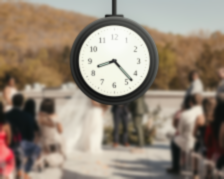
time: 8:23
